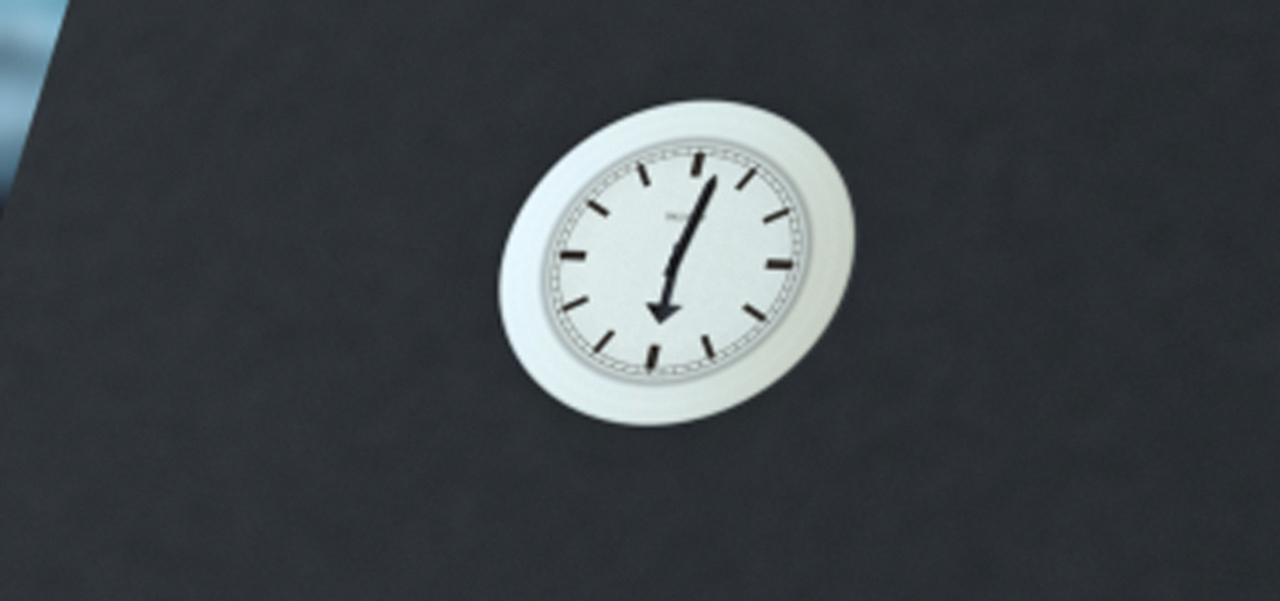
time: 6:02
